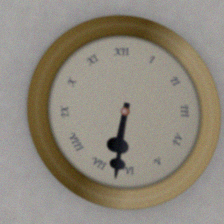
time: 6:32
